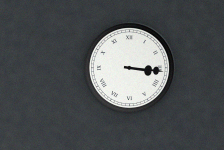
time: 3:16
